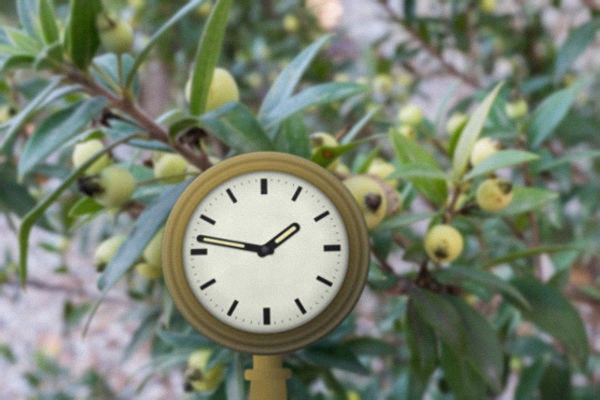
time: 1:47
